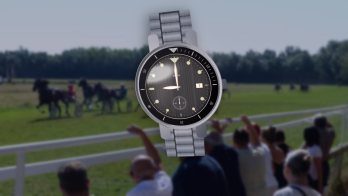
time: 9:00
